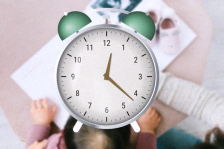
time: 12:22
